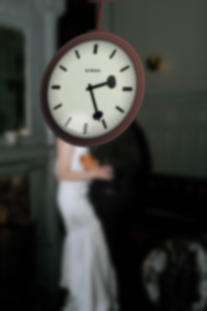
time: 2:26
